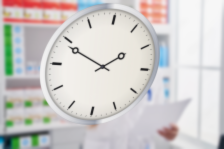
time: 1:49
